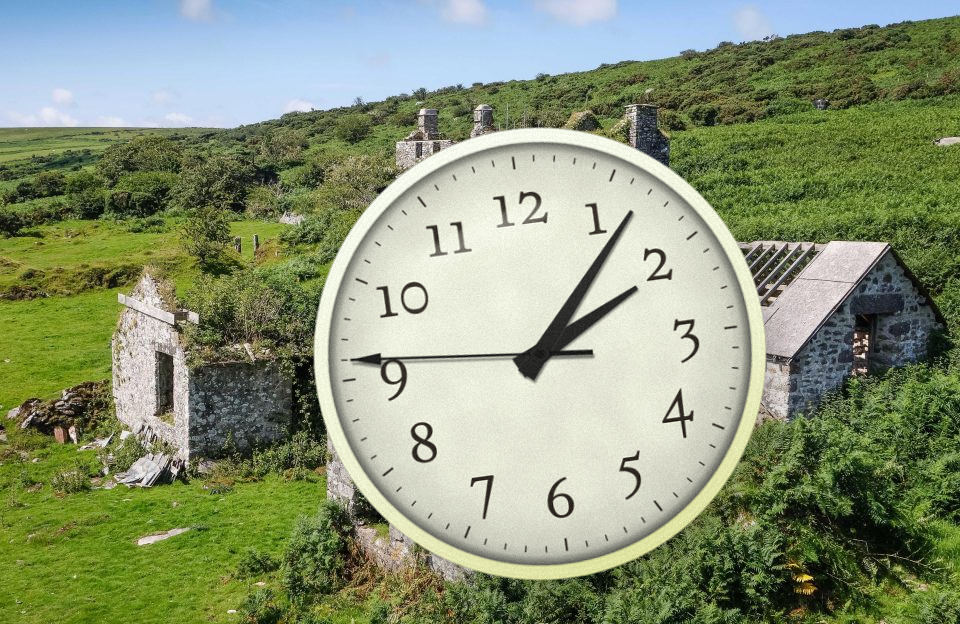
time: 2:06:46
